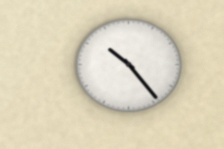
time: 10:24
